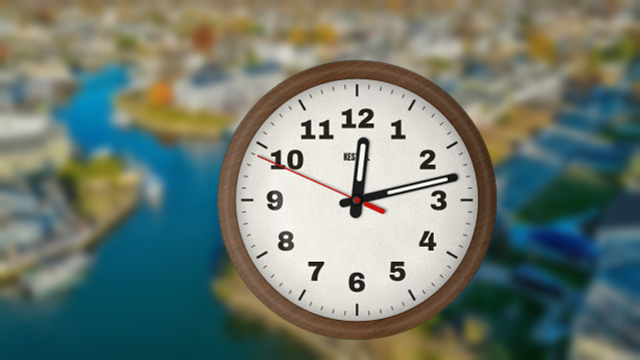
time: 12:12:49
